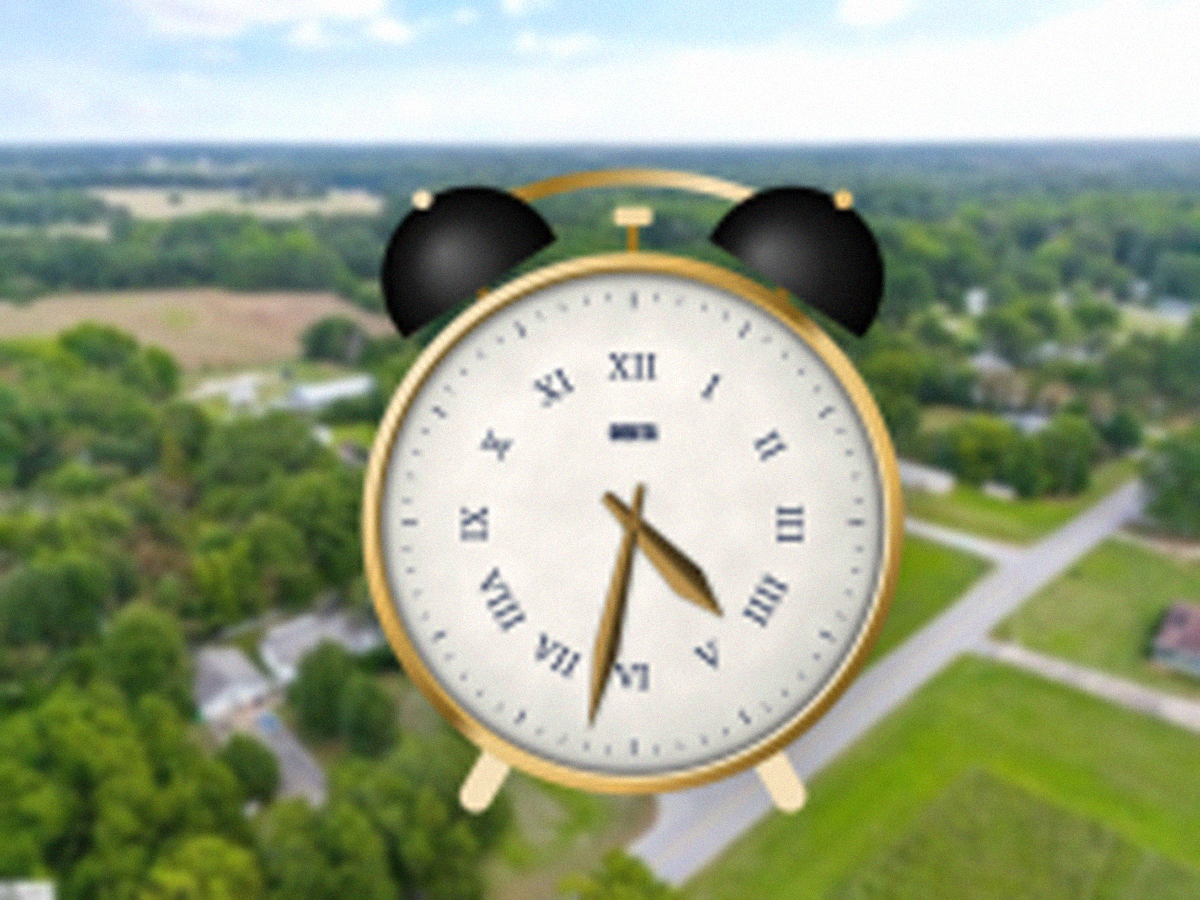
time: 4:32
